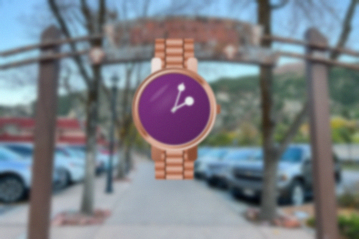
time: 2:03
